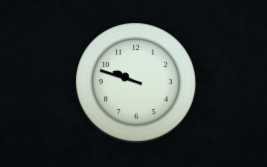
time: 9:48
